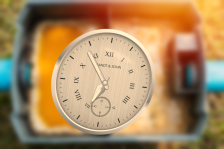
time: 6:54
